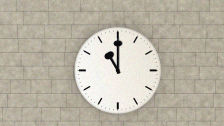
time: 11:00
